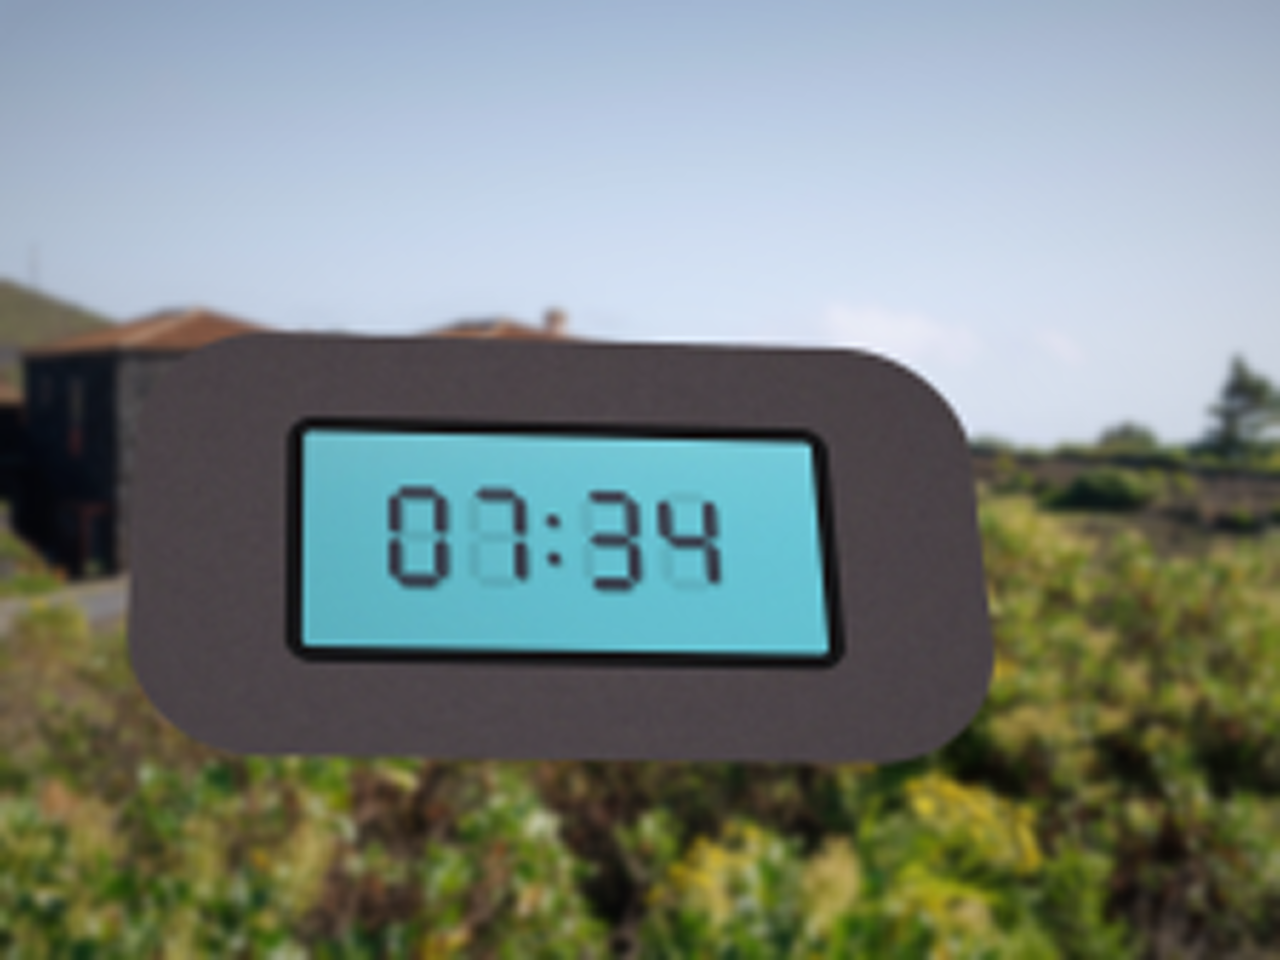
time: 7:34
